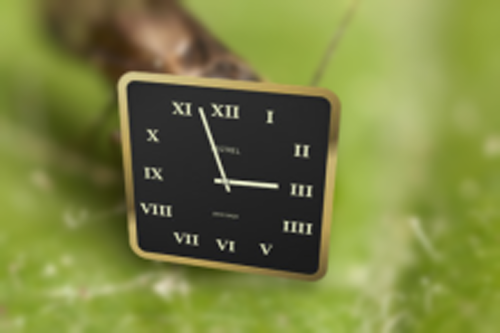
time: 2:57
